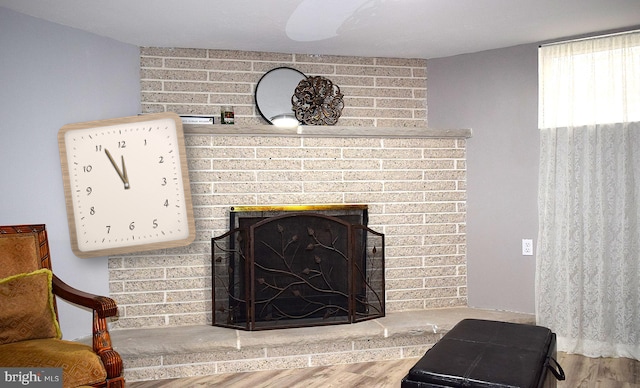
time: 11:56
